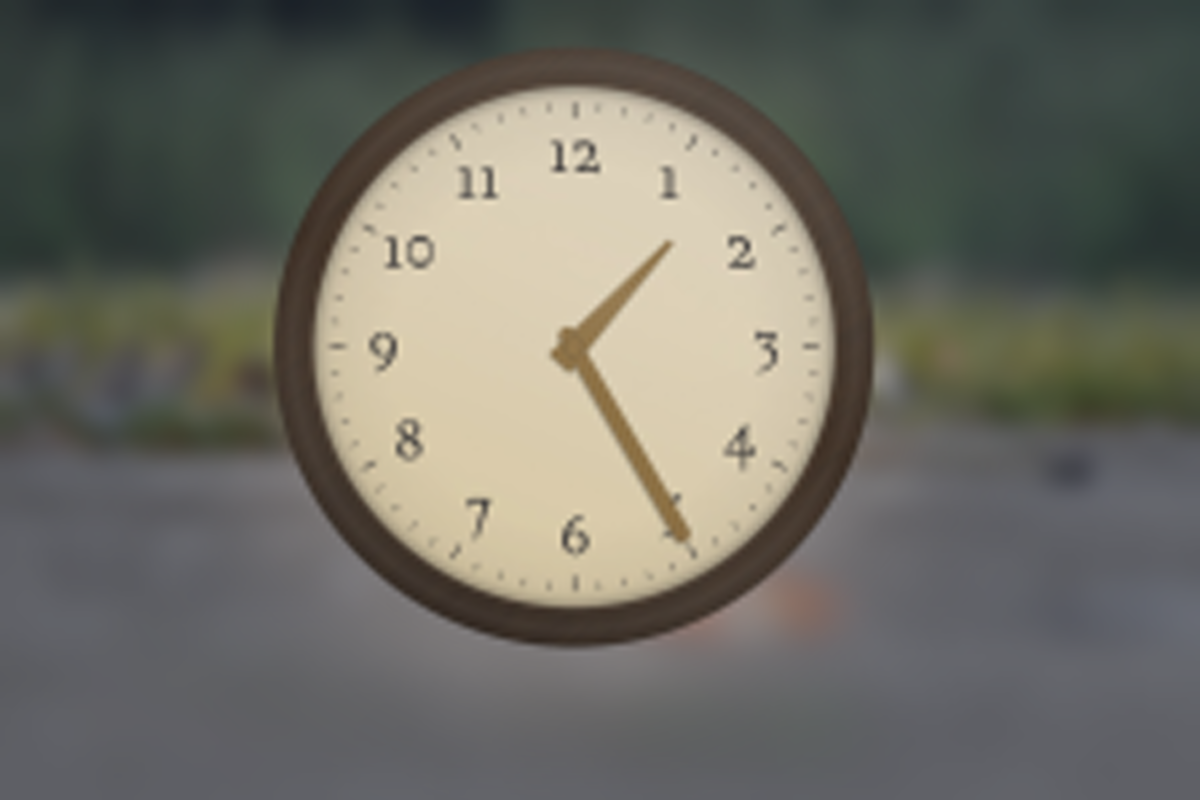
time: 1:25
